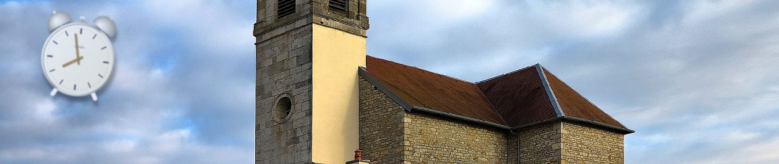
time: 7:58
